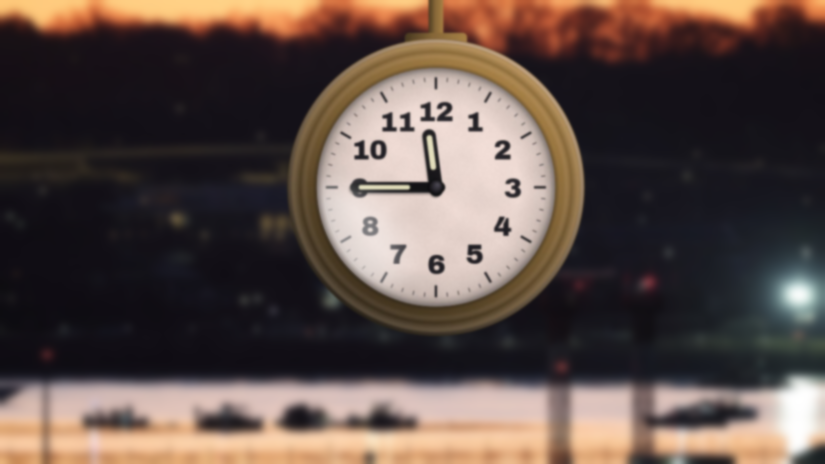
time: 11:45
